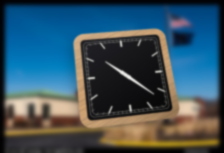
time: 10:22
